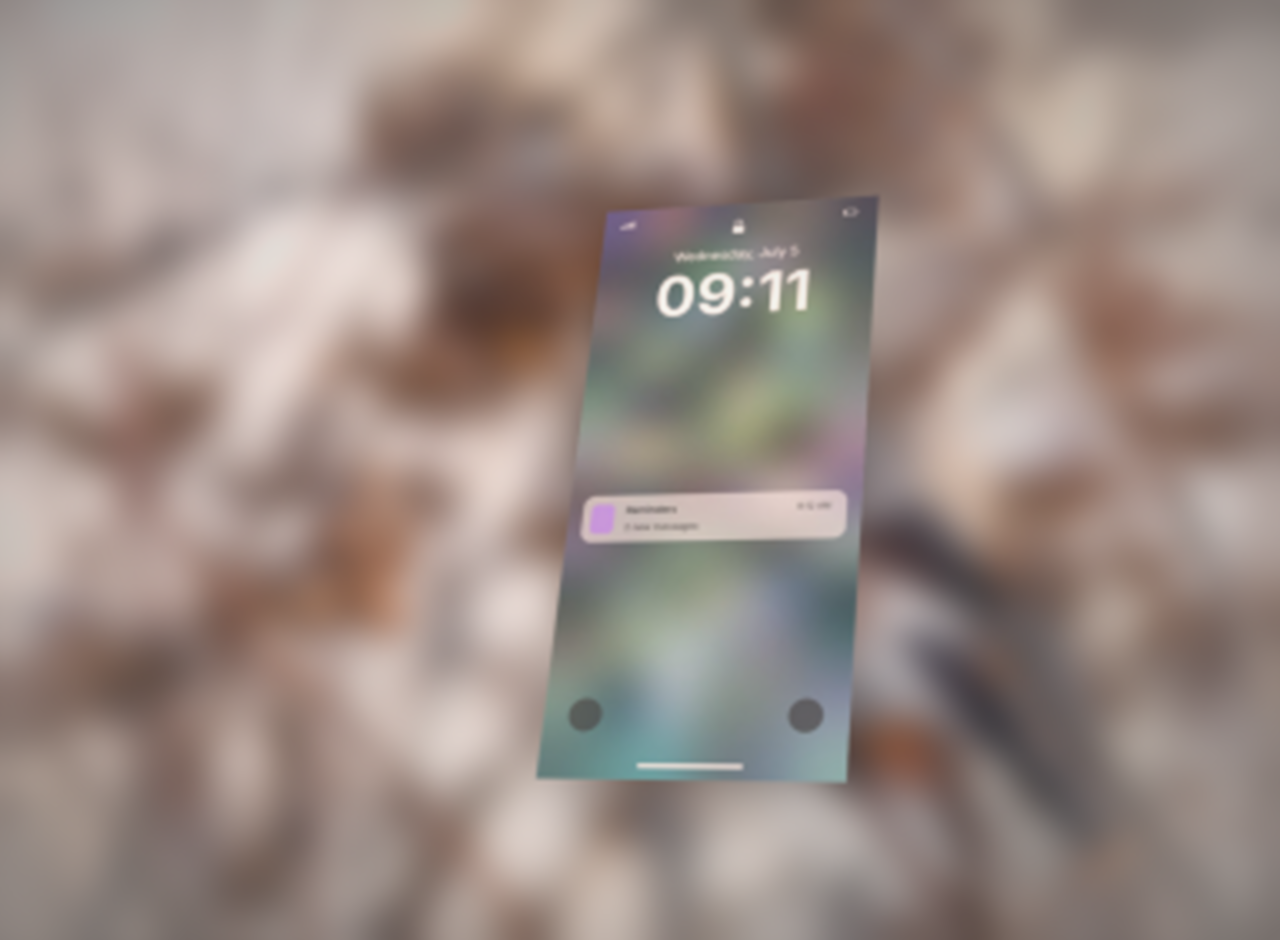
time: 9:11
